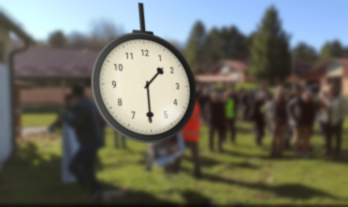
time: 1:30
